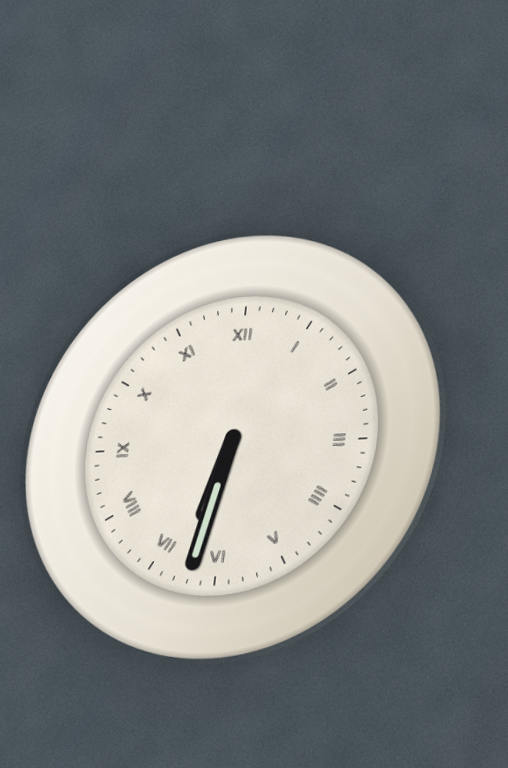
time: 6:32
